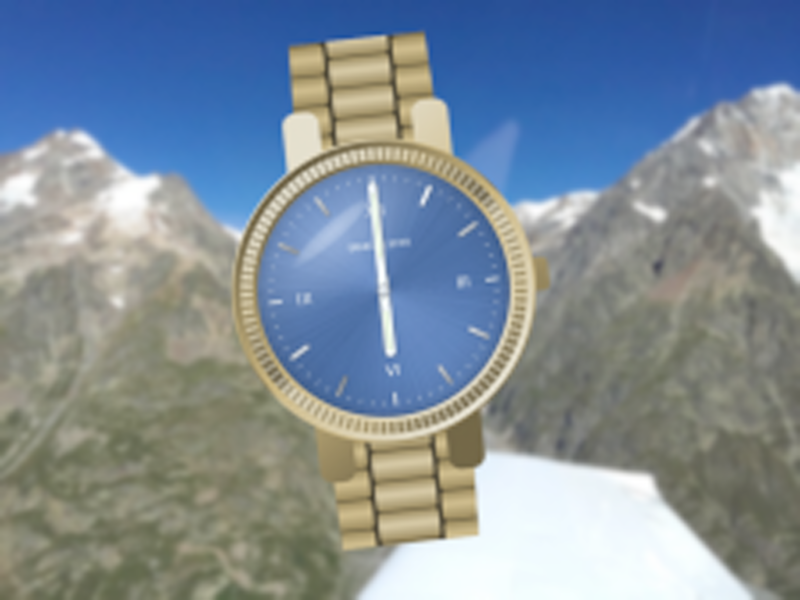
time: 6:00
